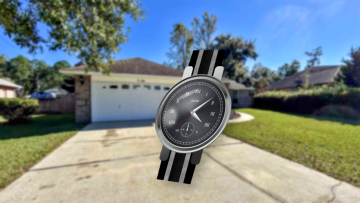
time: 4:08
